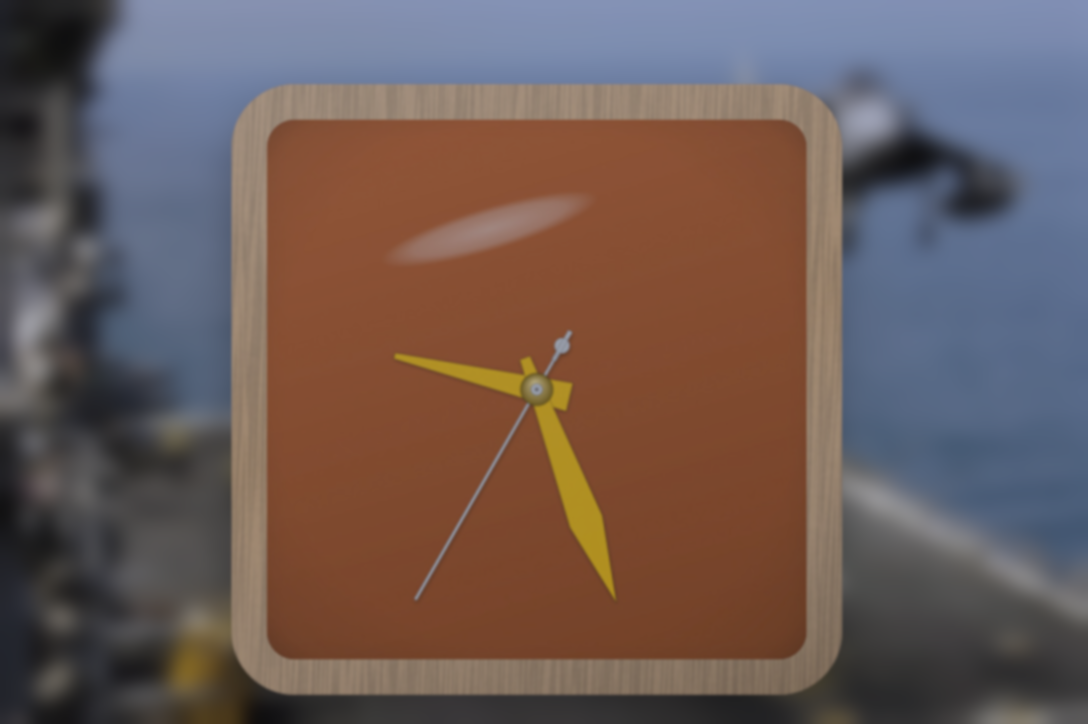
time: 9:26:35
